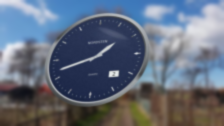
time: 1:42
